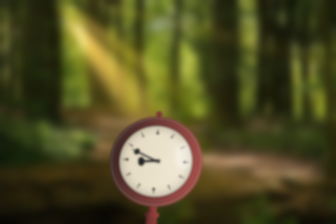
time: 8:49
